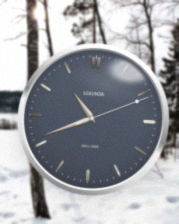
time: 10:41:11
